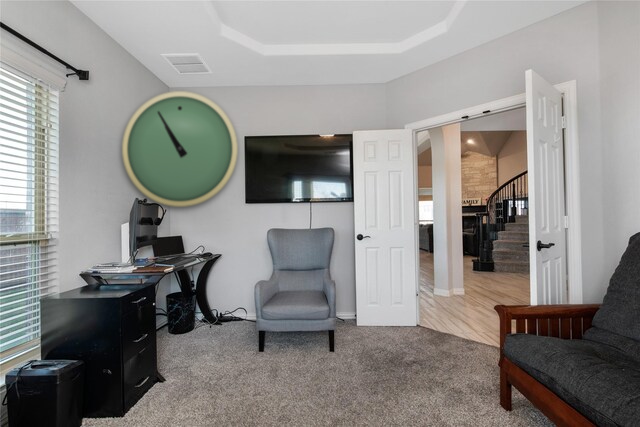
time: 10:55
